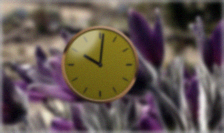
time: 10:01
